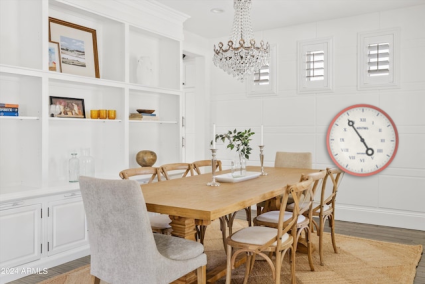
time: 4:54
